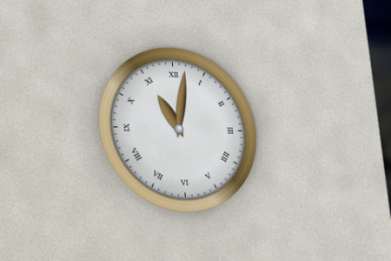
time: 11:02
